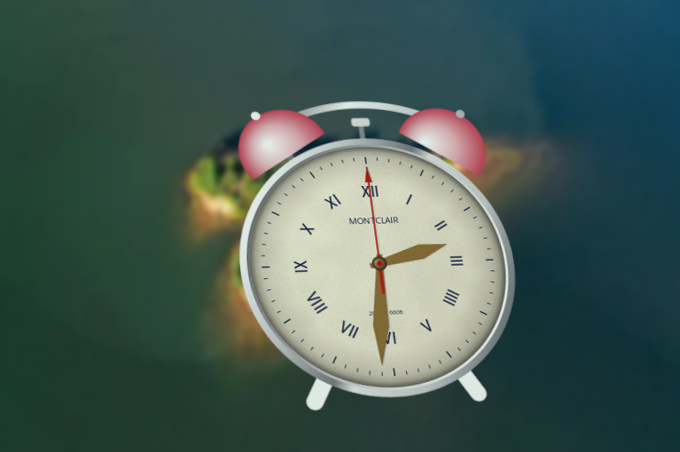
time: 2:31:00
